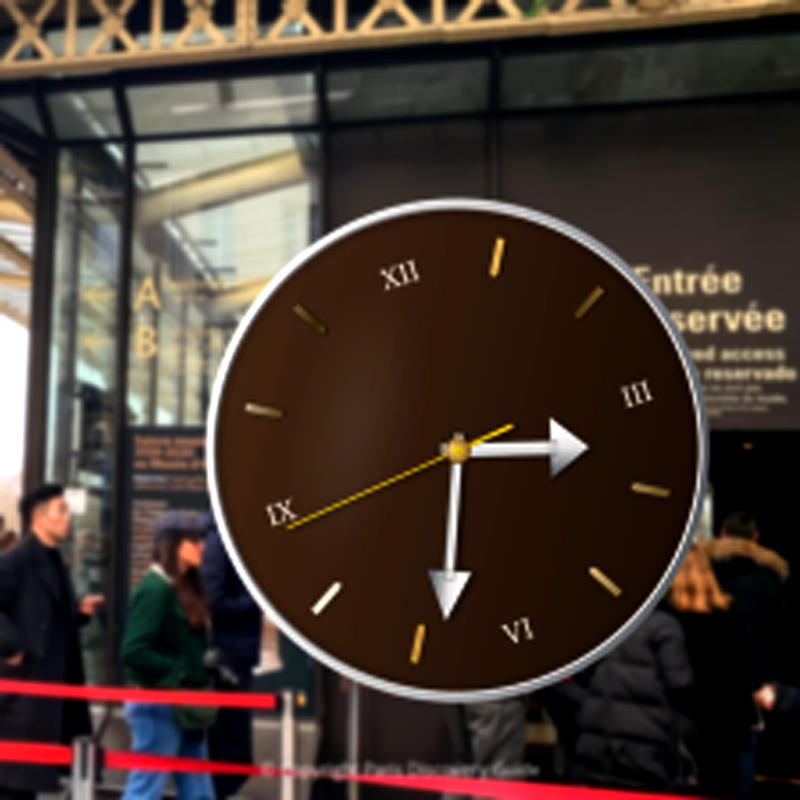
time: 3:33:44
